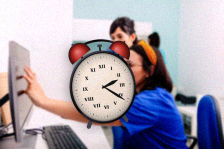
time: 2:21
